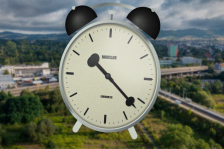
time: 10:22
